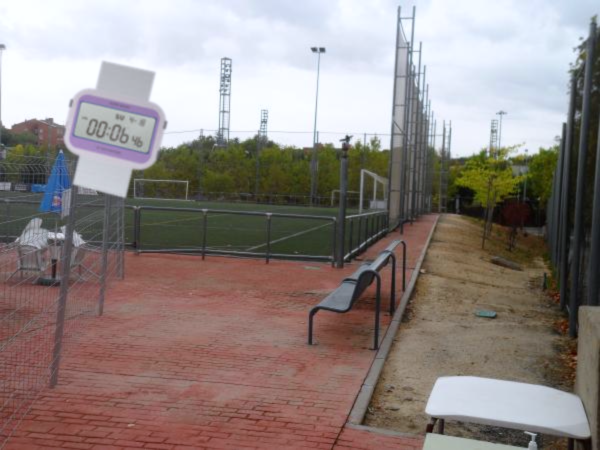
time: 0:06:46
